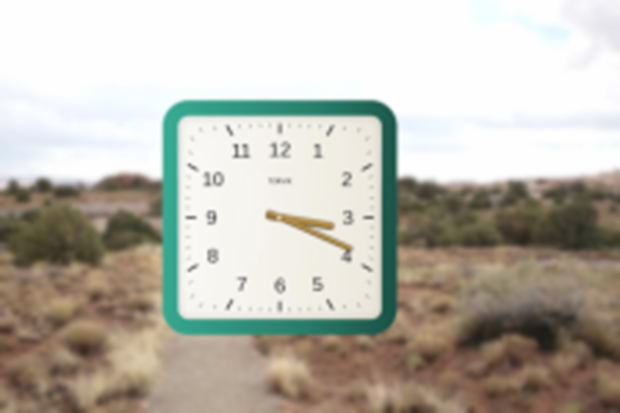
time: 3:19
